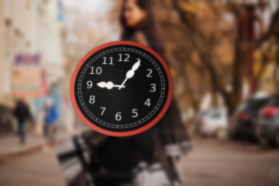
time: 9:05
